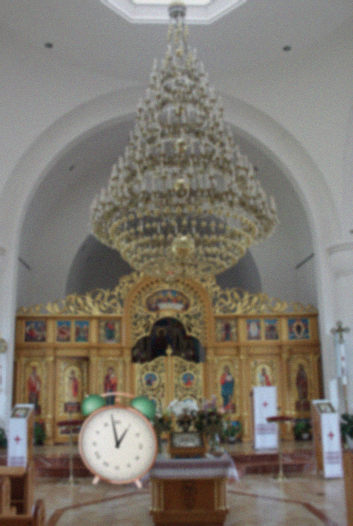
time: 12:58
